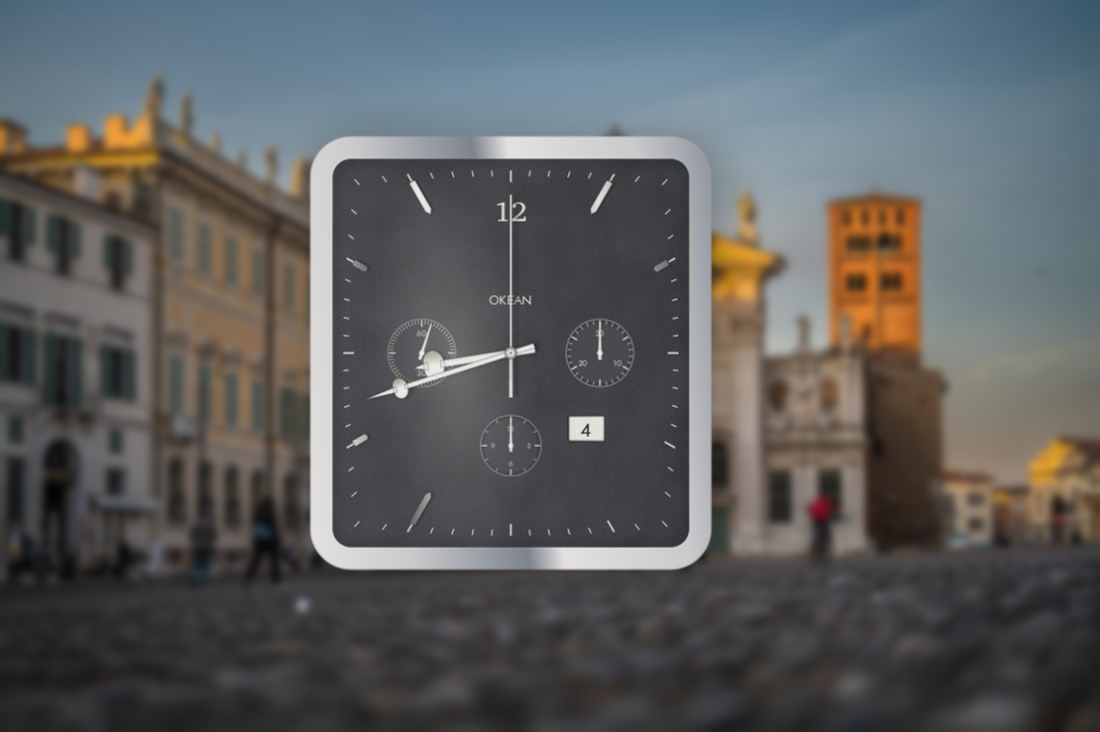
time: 8:42:03
